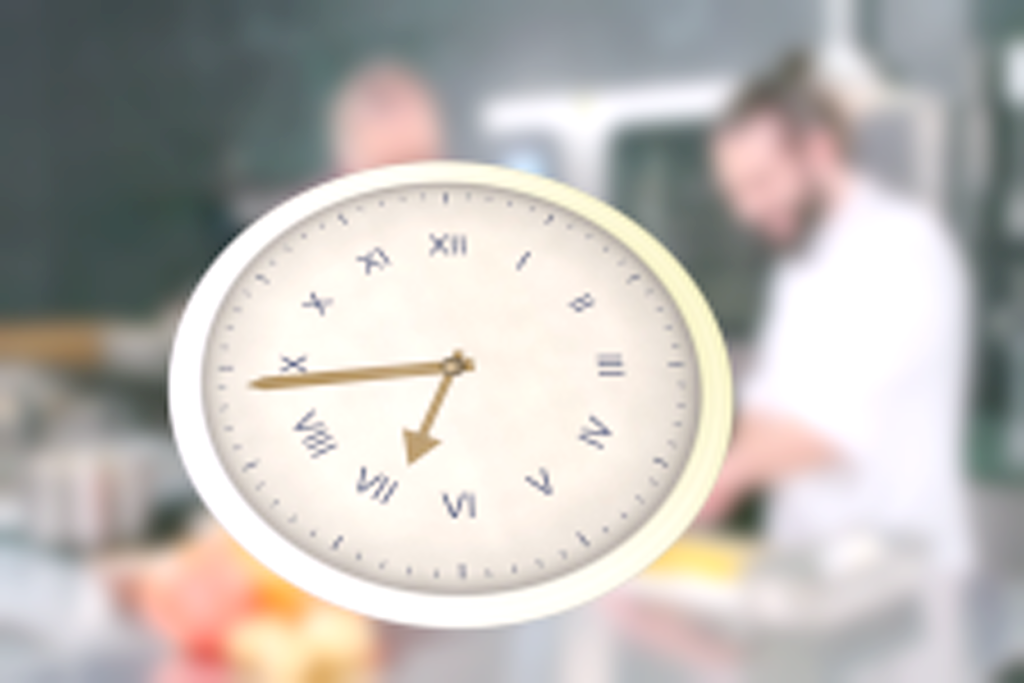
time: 6:44
